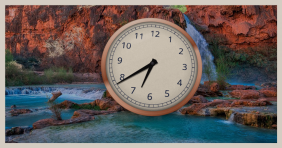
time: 6:39
